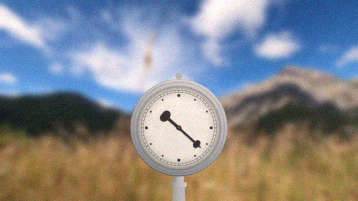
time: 10:22
